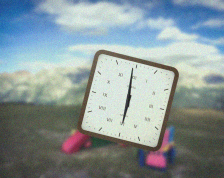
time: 5:59
